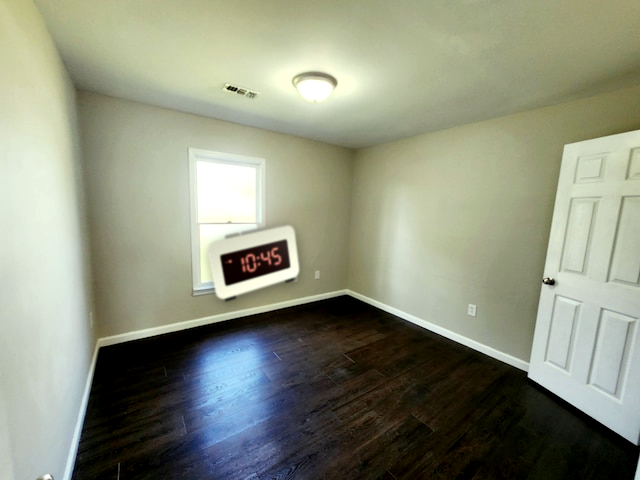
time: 10:45
